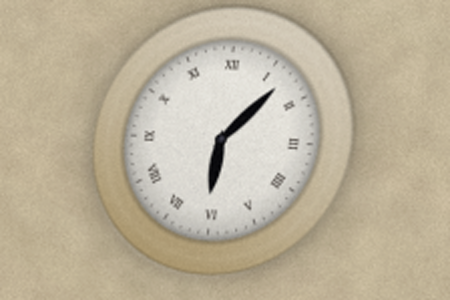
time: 6:07
